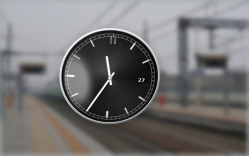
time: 11:35
